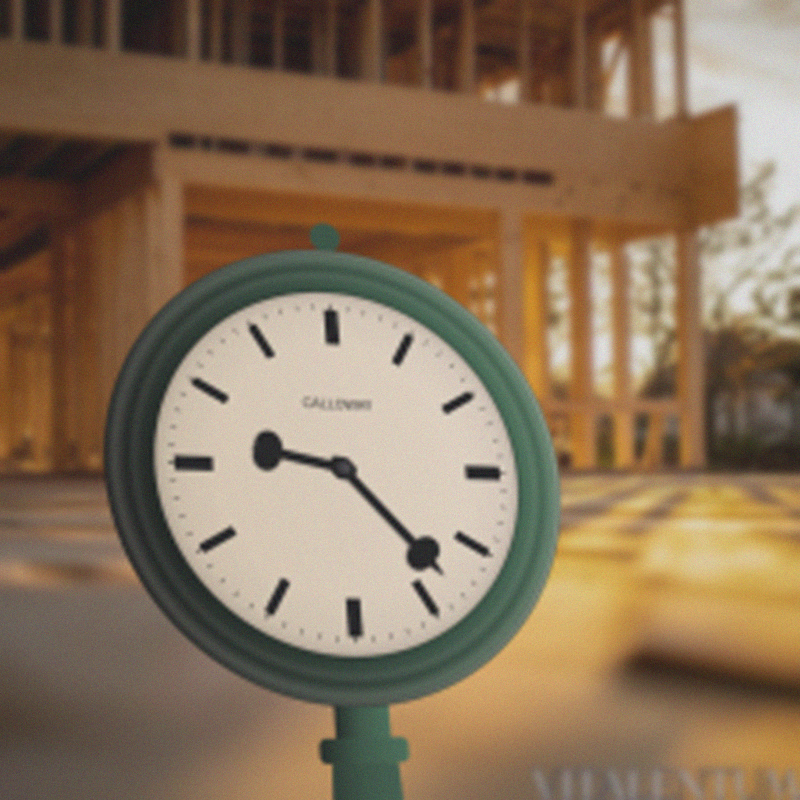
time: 9:23
